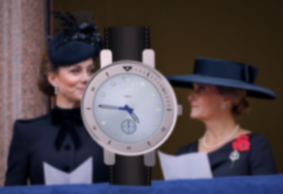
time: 4:46
